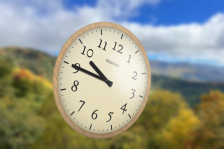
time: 9:45
